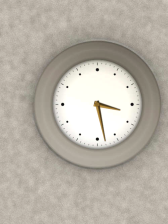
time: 3:28
